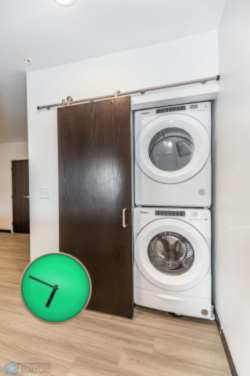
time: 6:49
